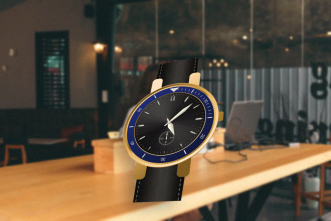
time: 5:08
